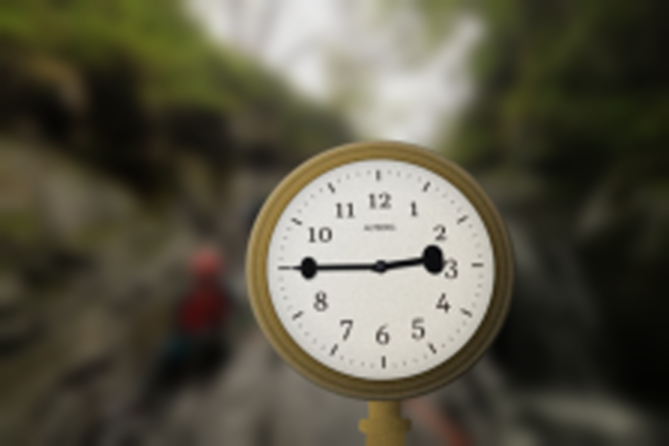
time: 2:45
